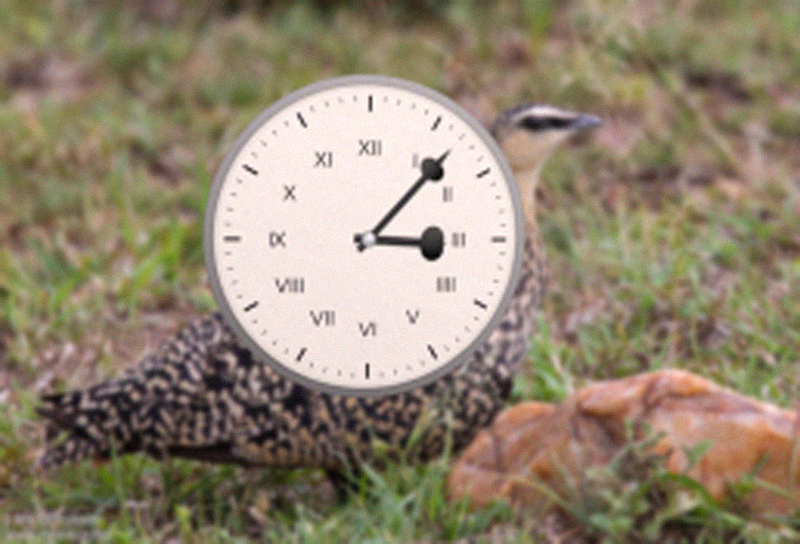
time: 3:07
